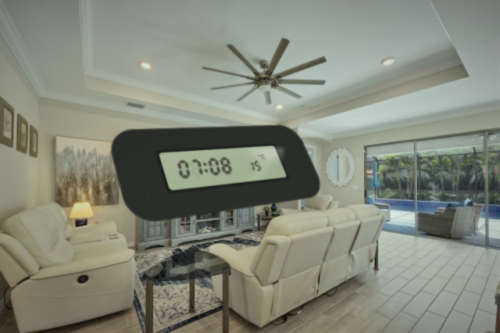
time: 7:08
